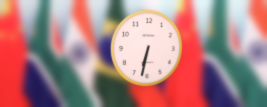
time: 6:32
